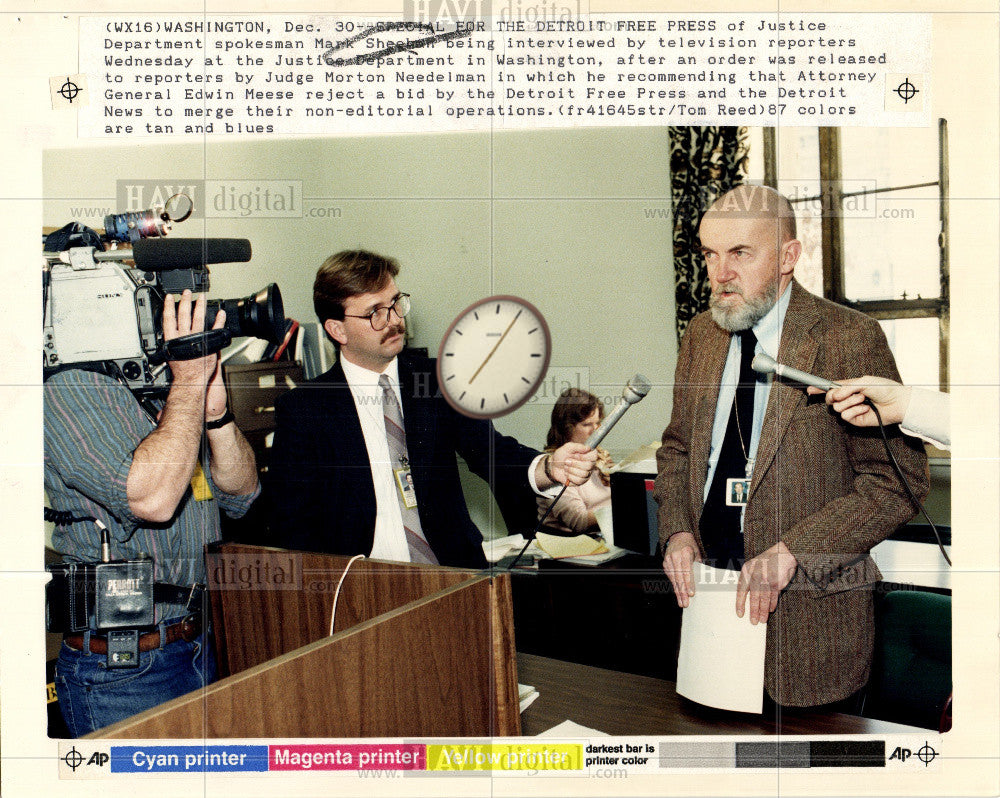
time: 7:05
